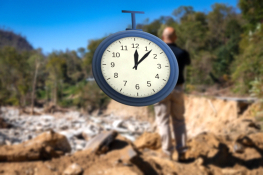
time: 12:07
